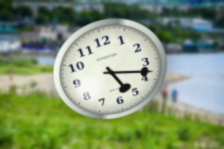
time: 5:18
